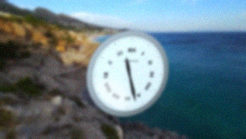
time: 11:27
